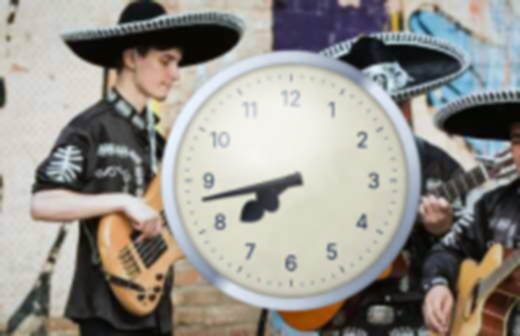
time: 7:43
